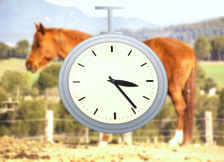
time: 3:24
